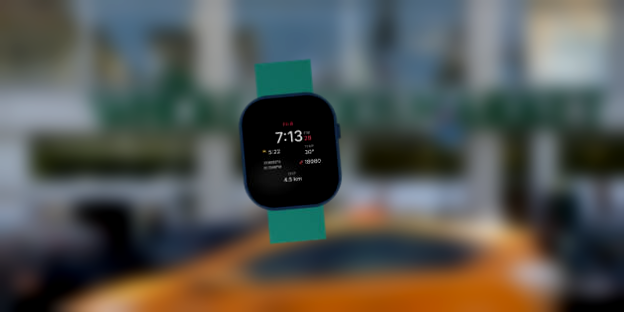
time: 7:13
